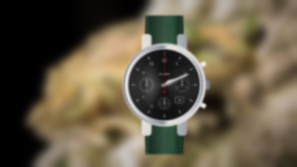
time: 2:11
